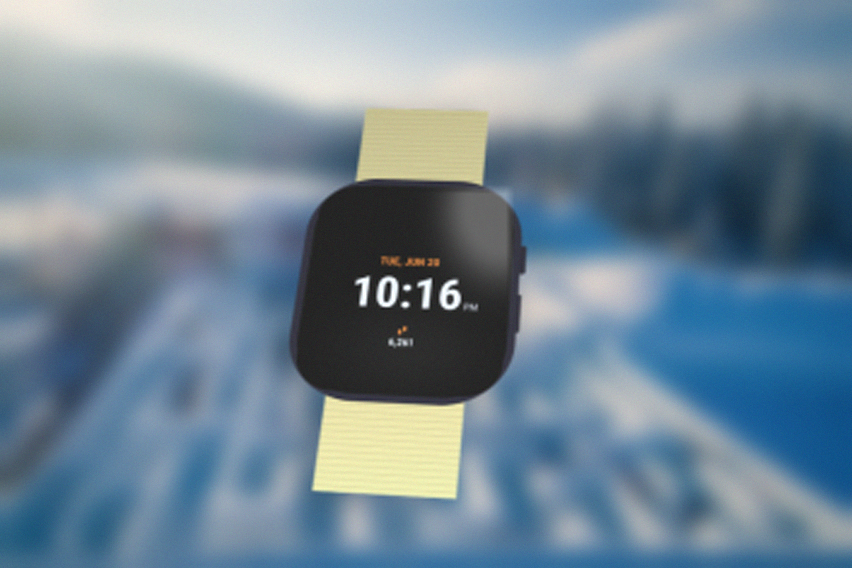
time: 10:16
